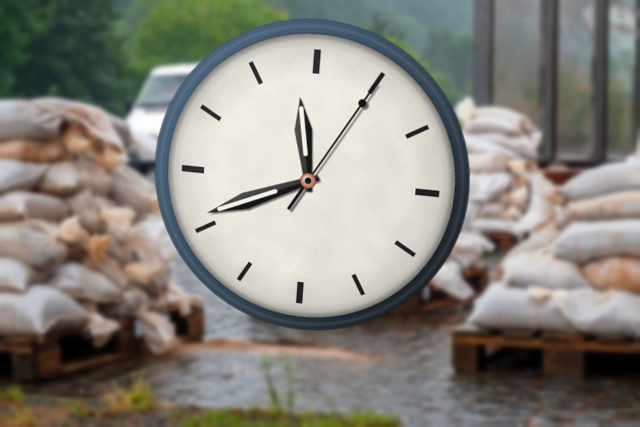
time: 11:41:05
